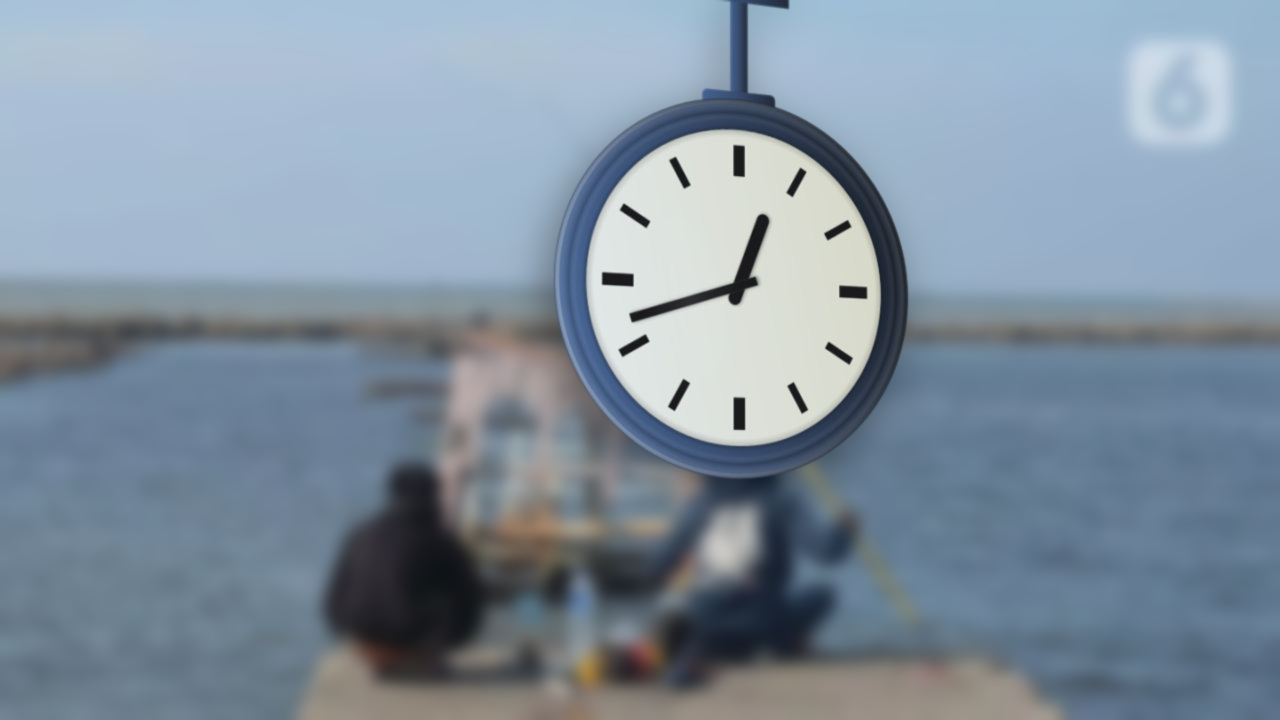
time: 12:42
